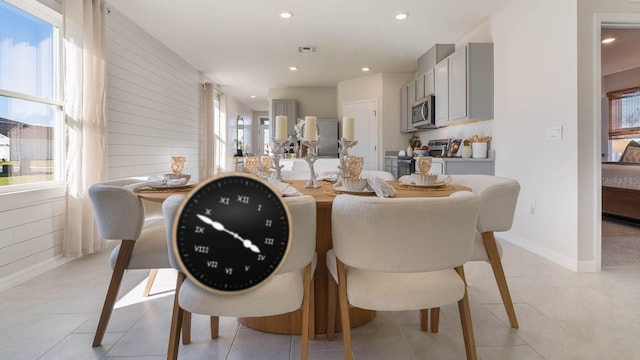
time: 3:48
